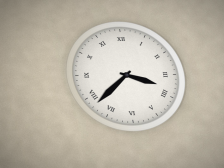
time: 3:38
